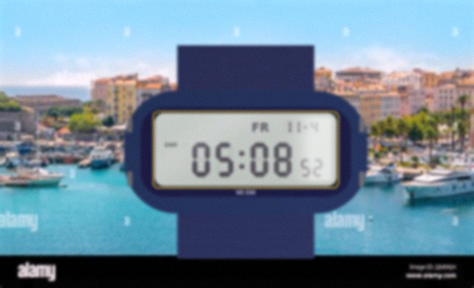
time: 5:08:52
